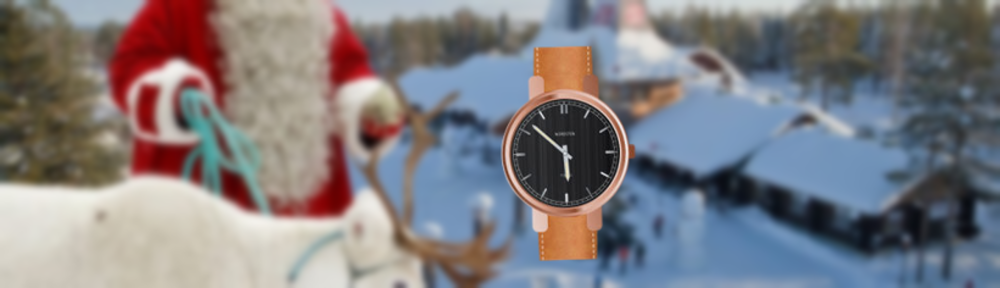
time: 5:52
